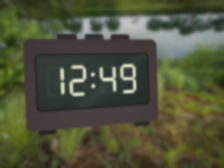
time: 12:49
